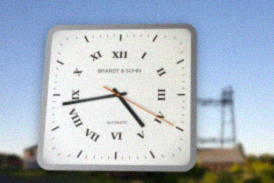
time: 4:43:20
